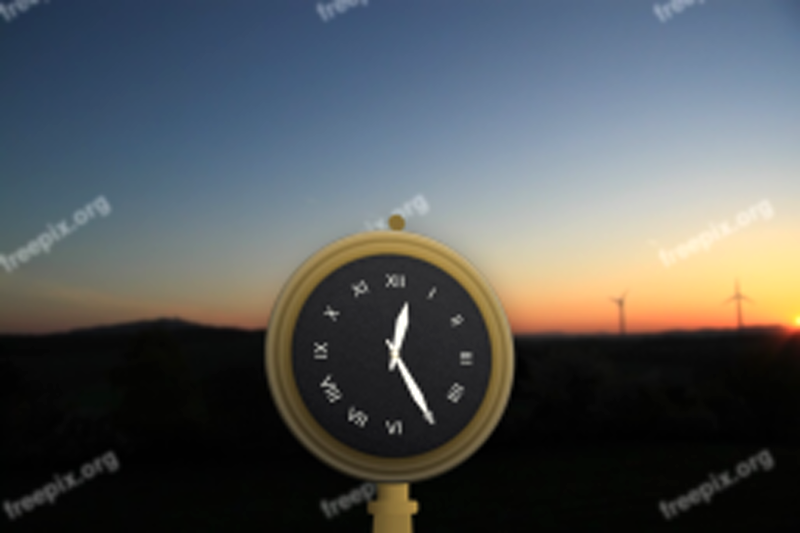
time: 12:25
